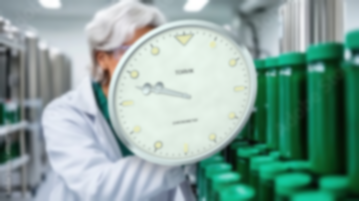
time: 9:48
